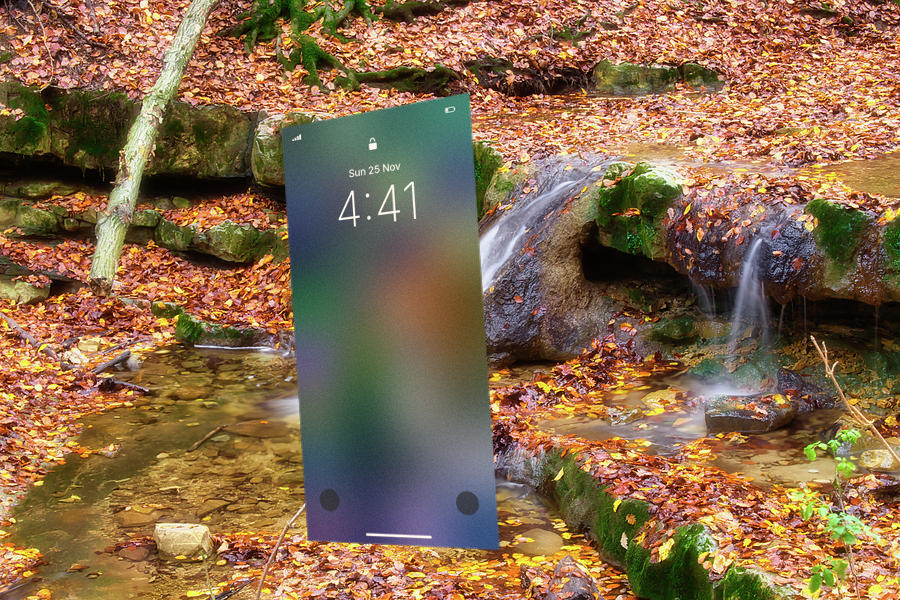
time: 4:41
